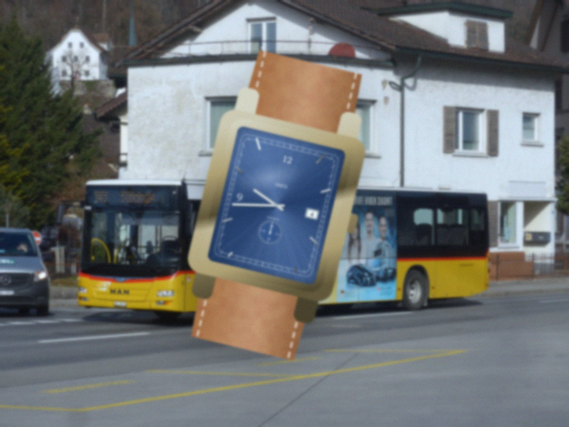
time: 9:43
